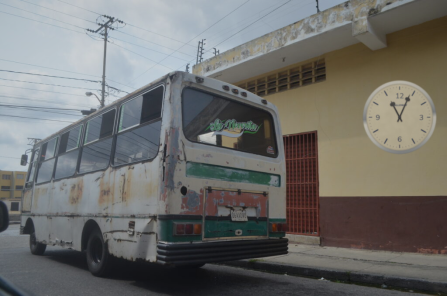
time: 11:04
